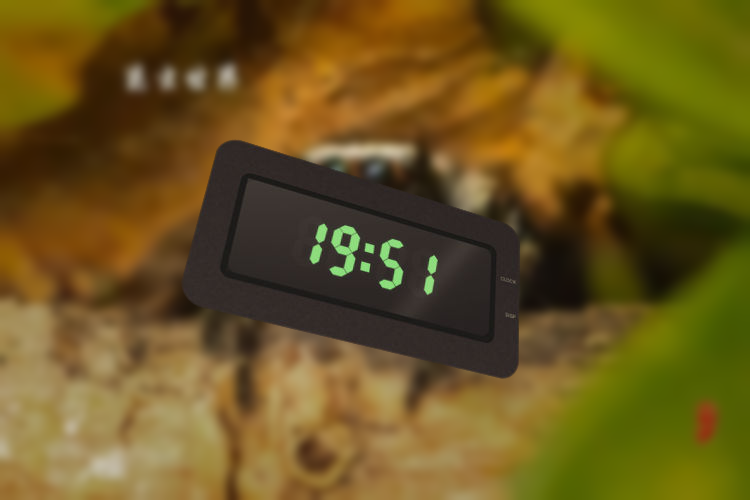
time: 19:51
